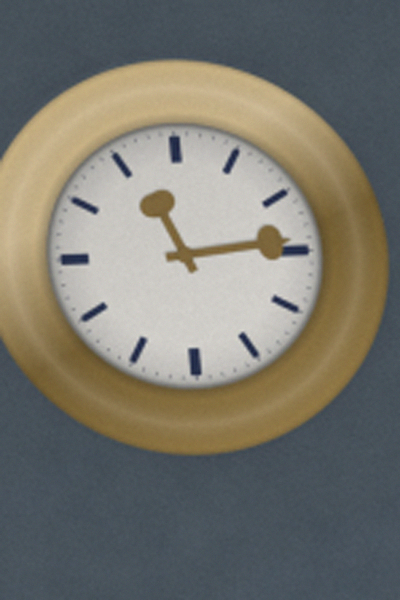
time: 11:14
